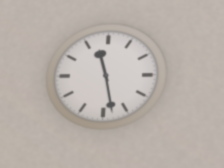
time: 11:28
